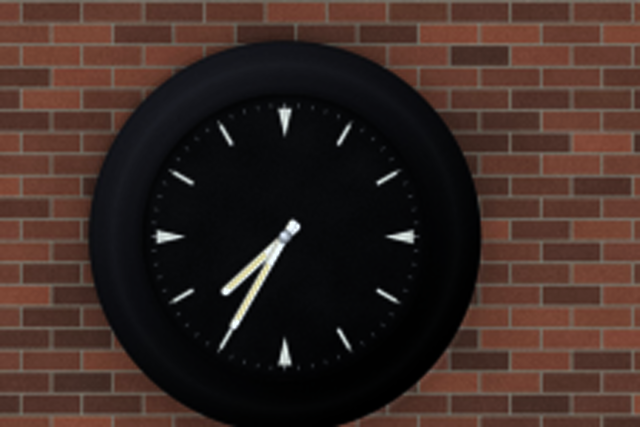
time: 7:35
